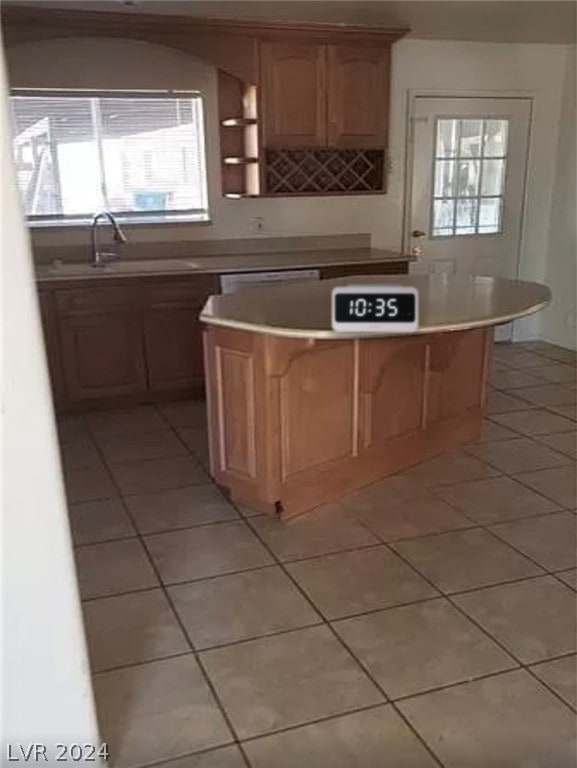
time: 10:35
